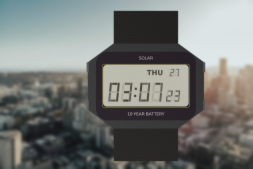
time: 3:07:23
